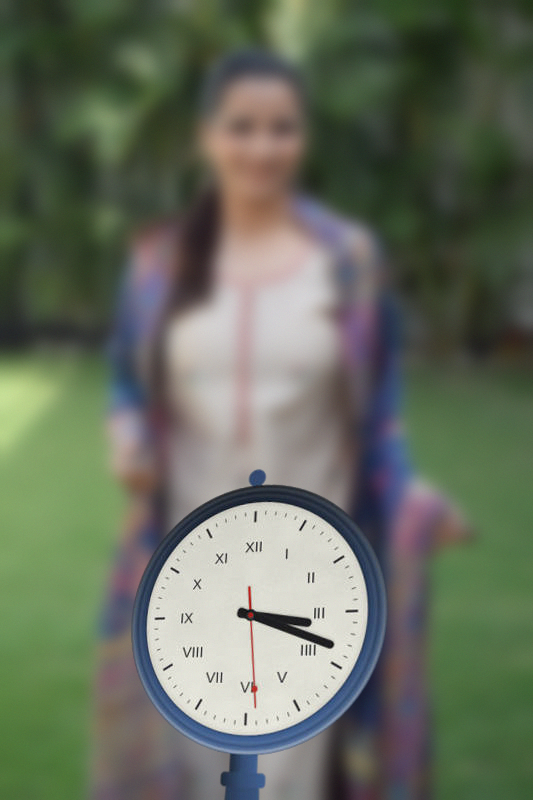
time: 3:18:29
